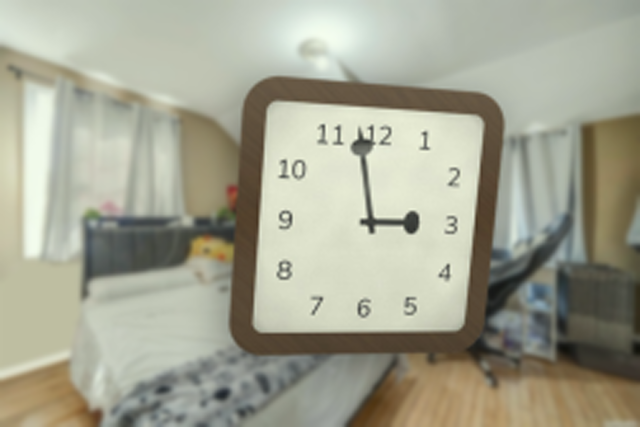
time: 2:58
